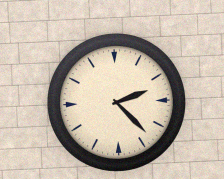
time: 2:23
